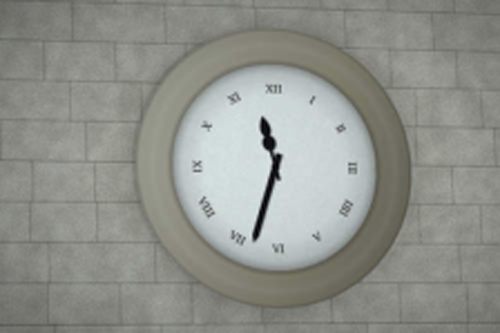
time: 11:33
